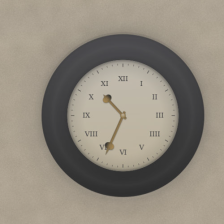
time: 10:34
